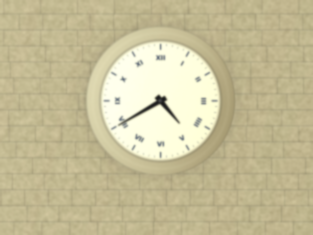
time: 4:40
